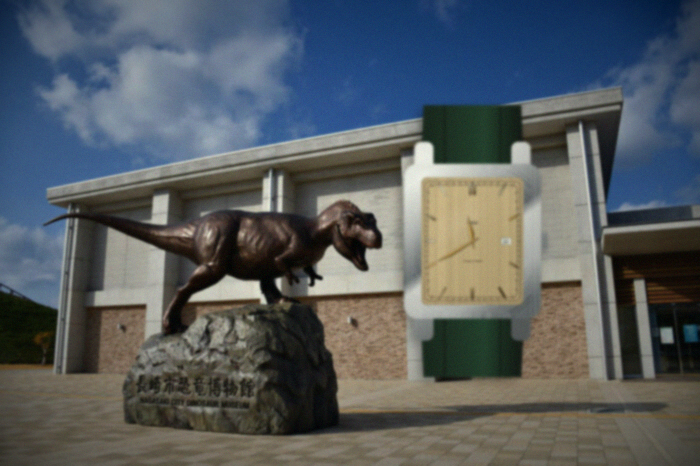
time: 11:40
